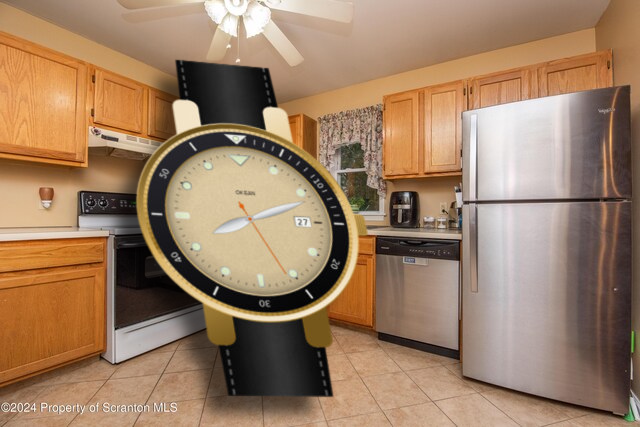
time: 8:11:26
